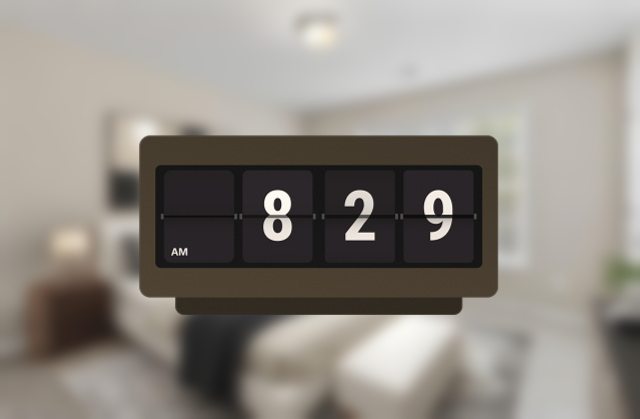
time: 8:29
